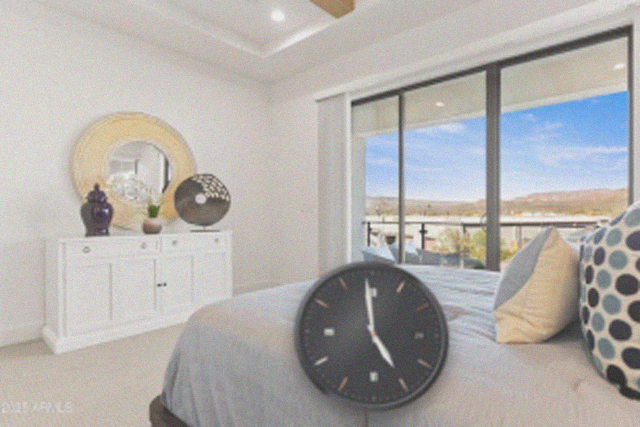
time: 4:59
